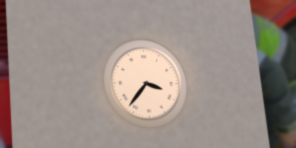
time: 3:37
